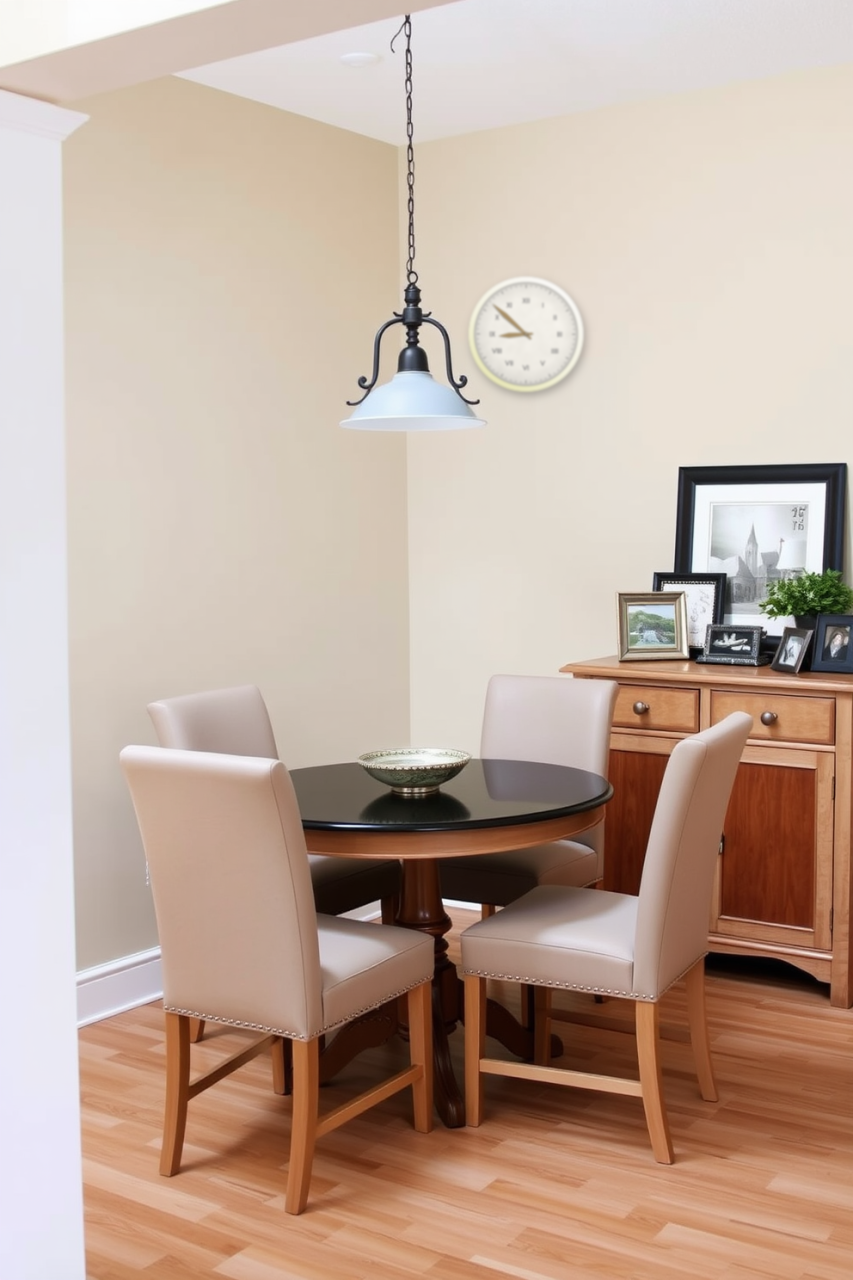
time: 8:52
